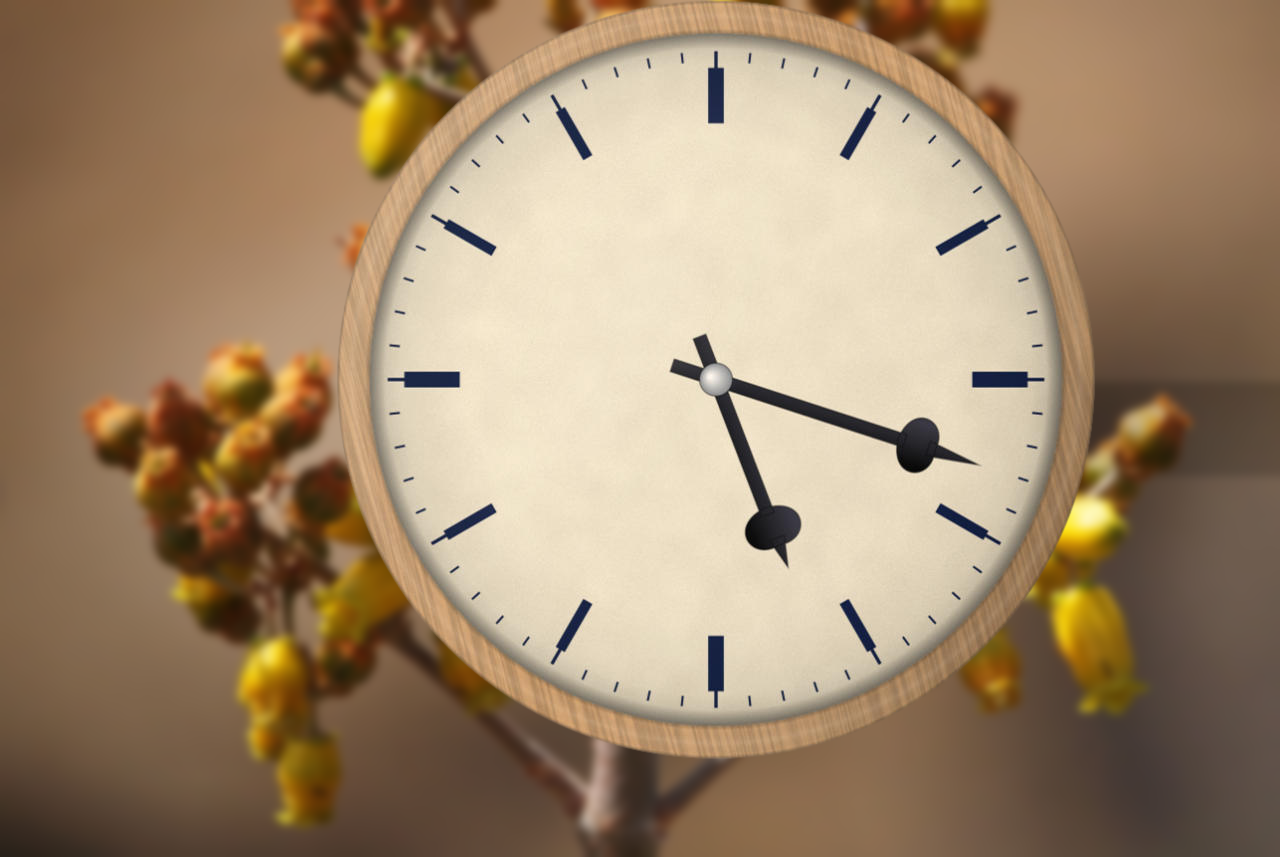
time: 5:18
